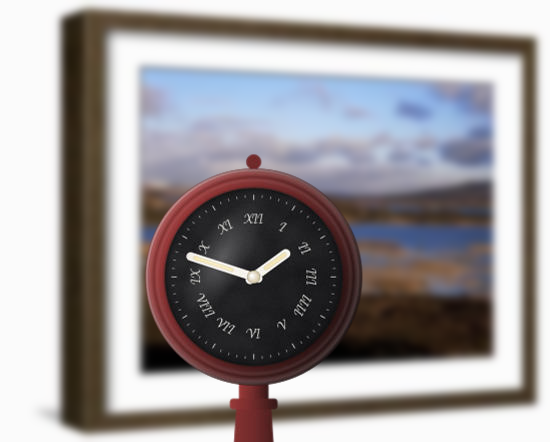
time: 1:48
